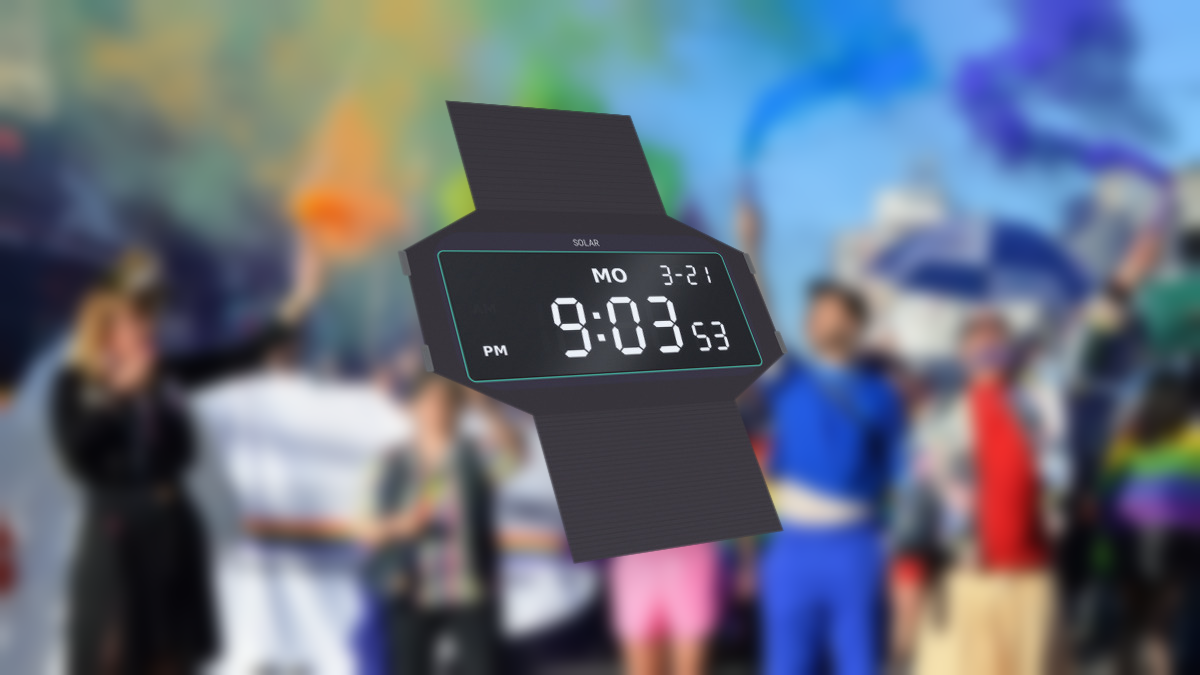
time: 9:03:53
